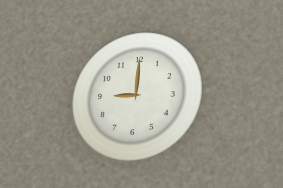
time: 9:00
